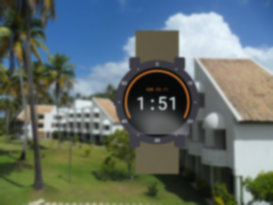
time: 1:51
